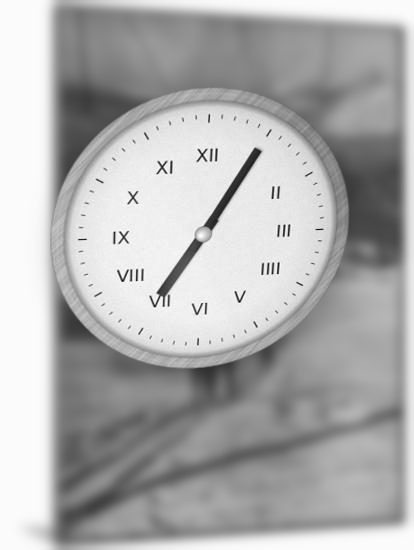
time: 7:05
